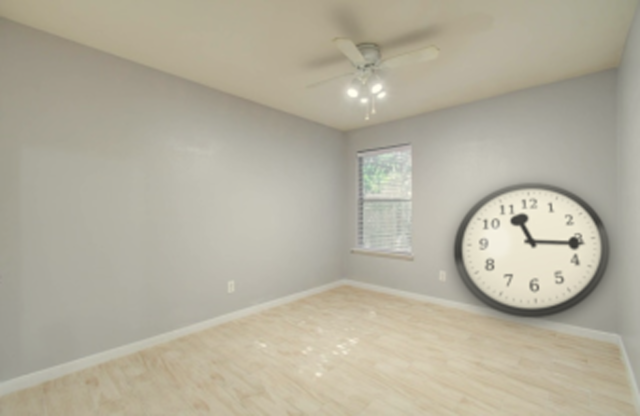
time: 11:16
